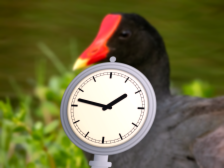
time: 1:47
